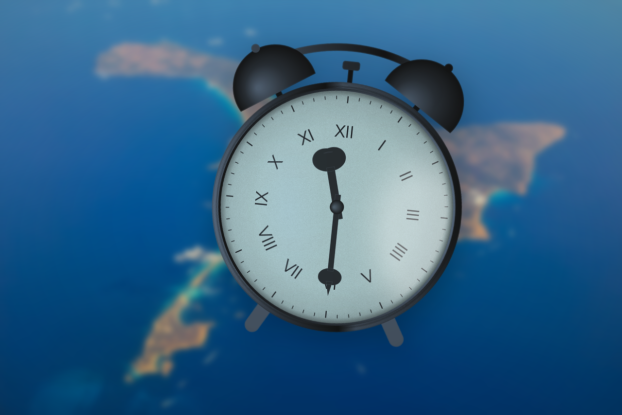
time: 11:30
